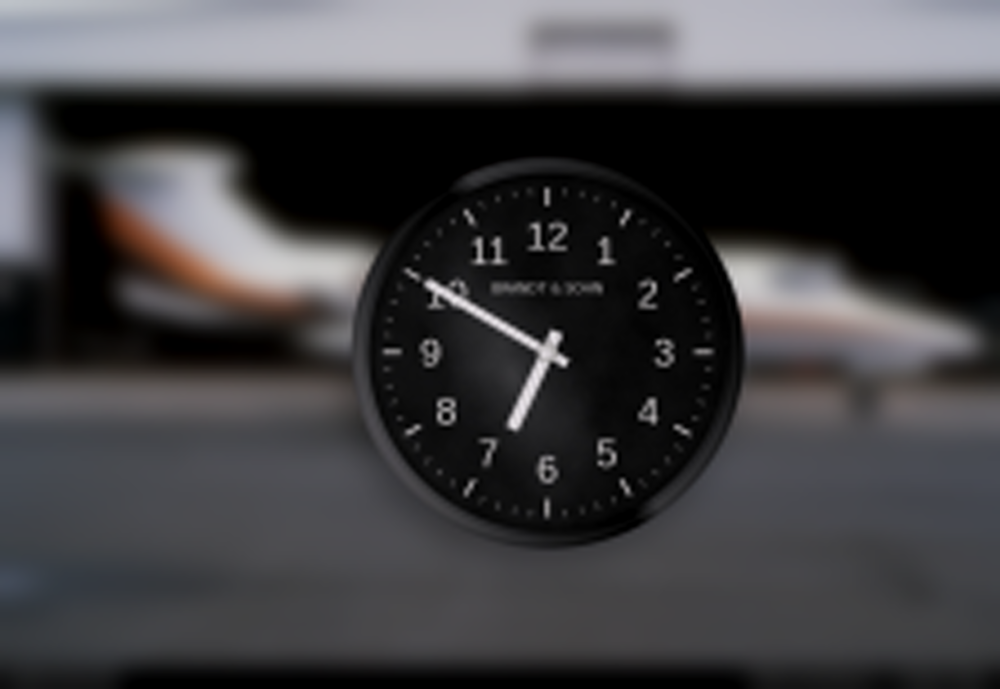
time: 6:50
